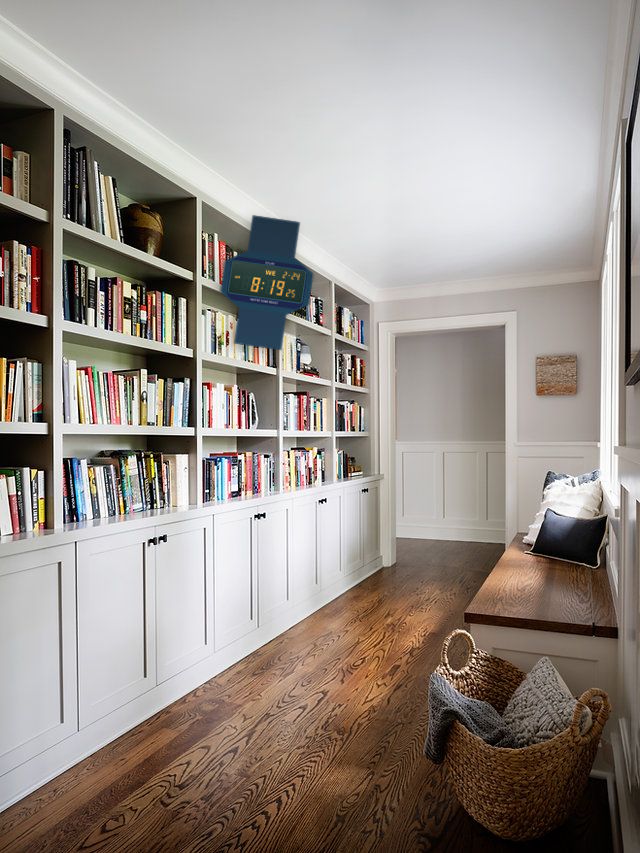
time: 8:19
